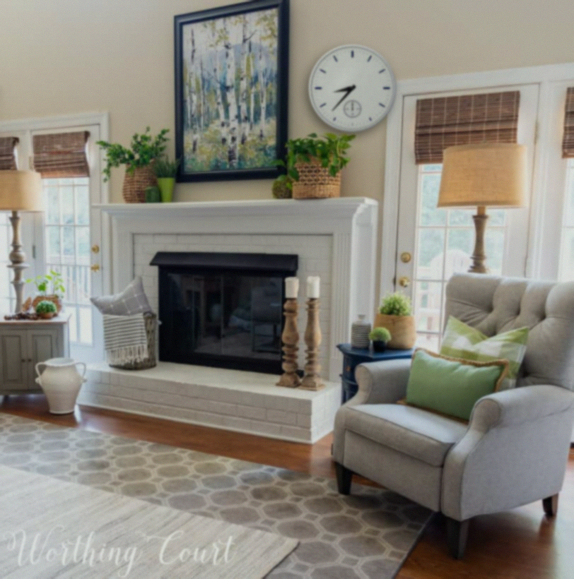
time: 8:37
